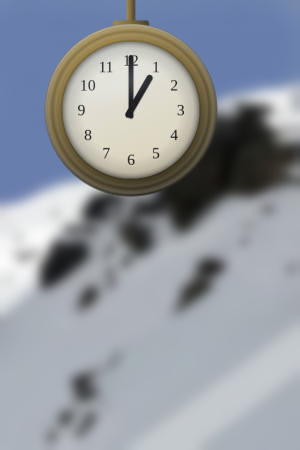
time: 1:00
